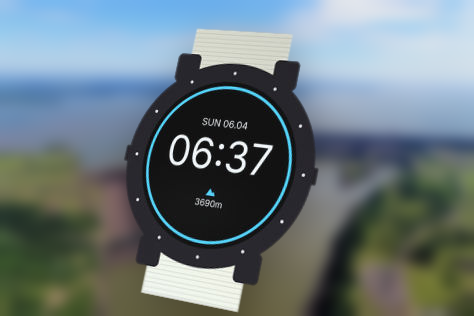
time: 6:37
